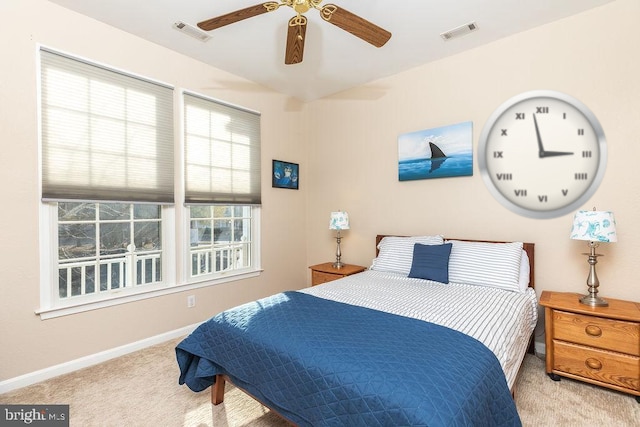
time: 2:58
